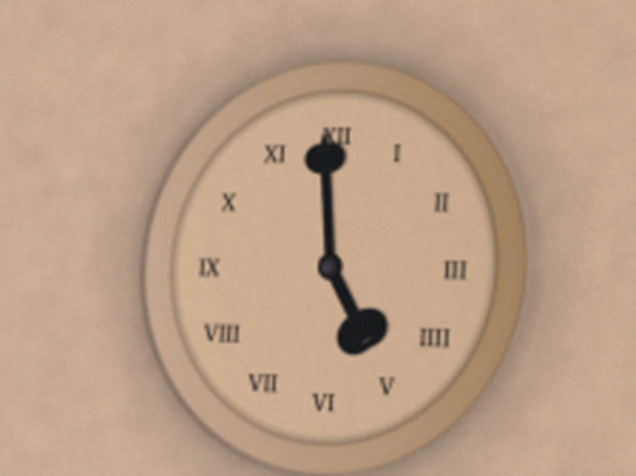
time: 4:59
